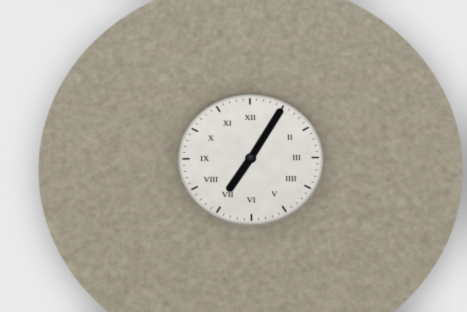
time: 7:05
